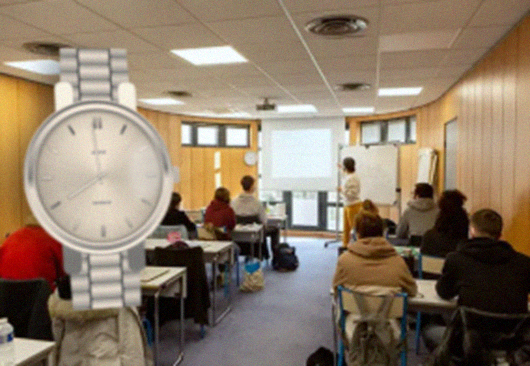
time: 7:59
